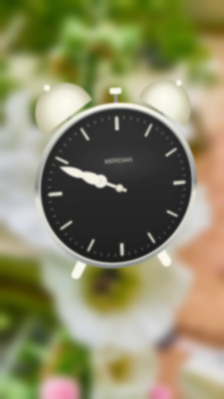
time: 9:49
